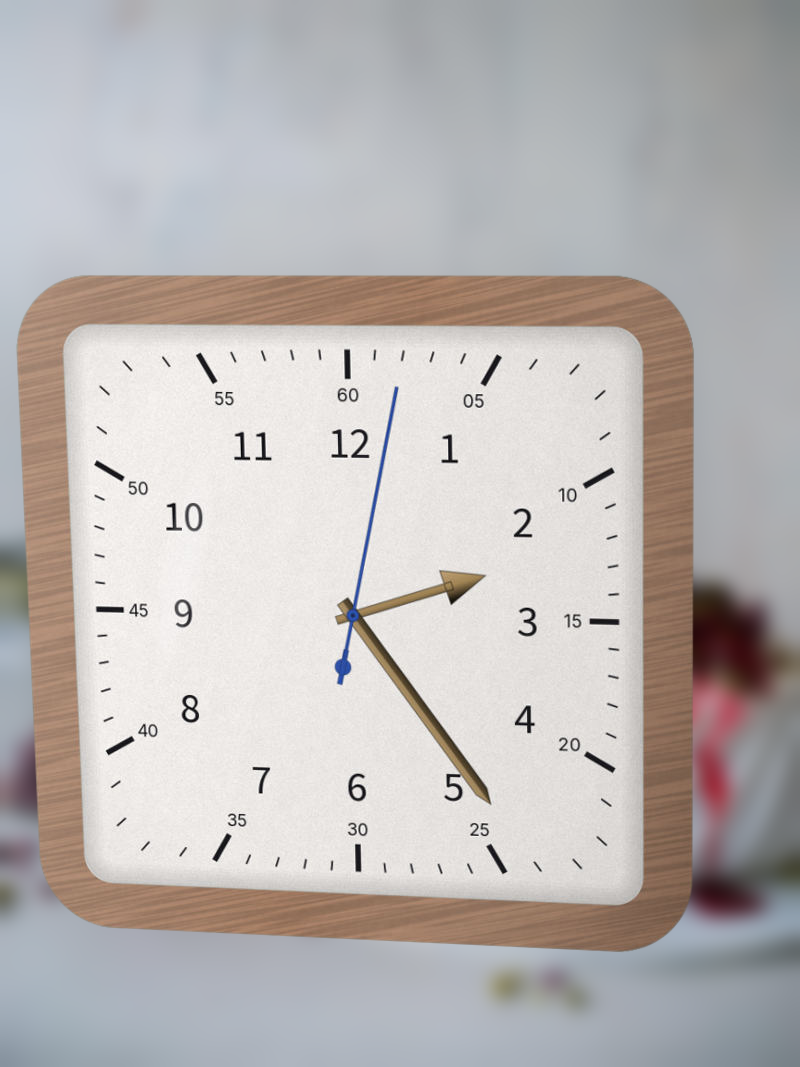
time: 2:24:02
